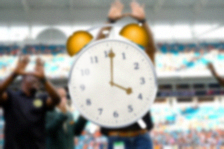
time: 4:01
